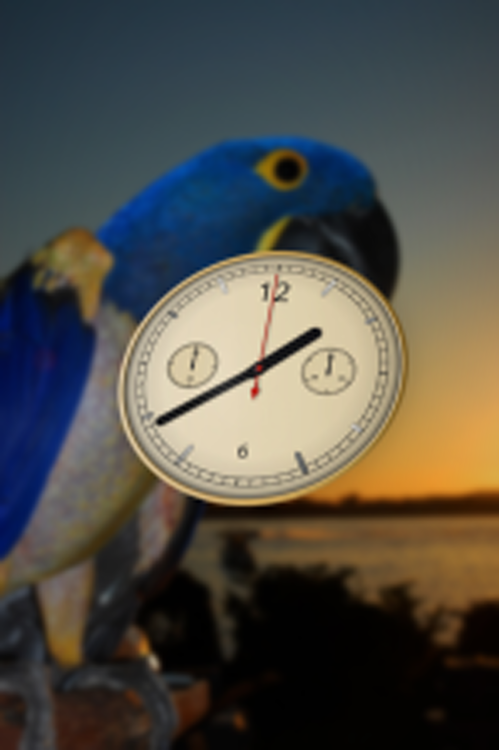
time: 1:39
